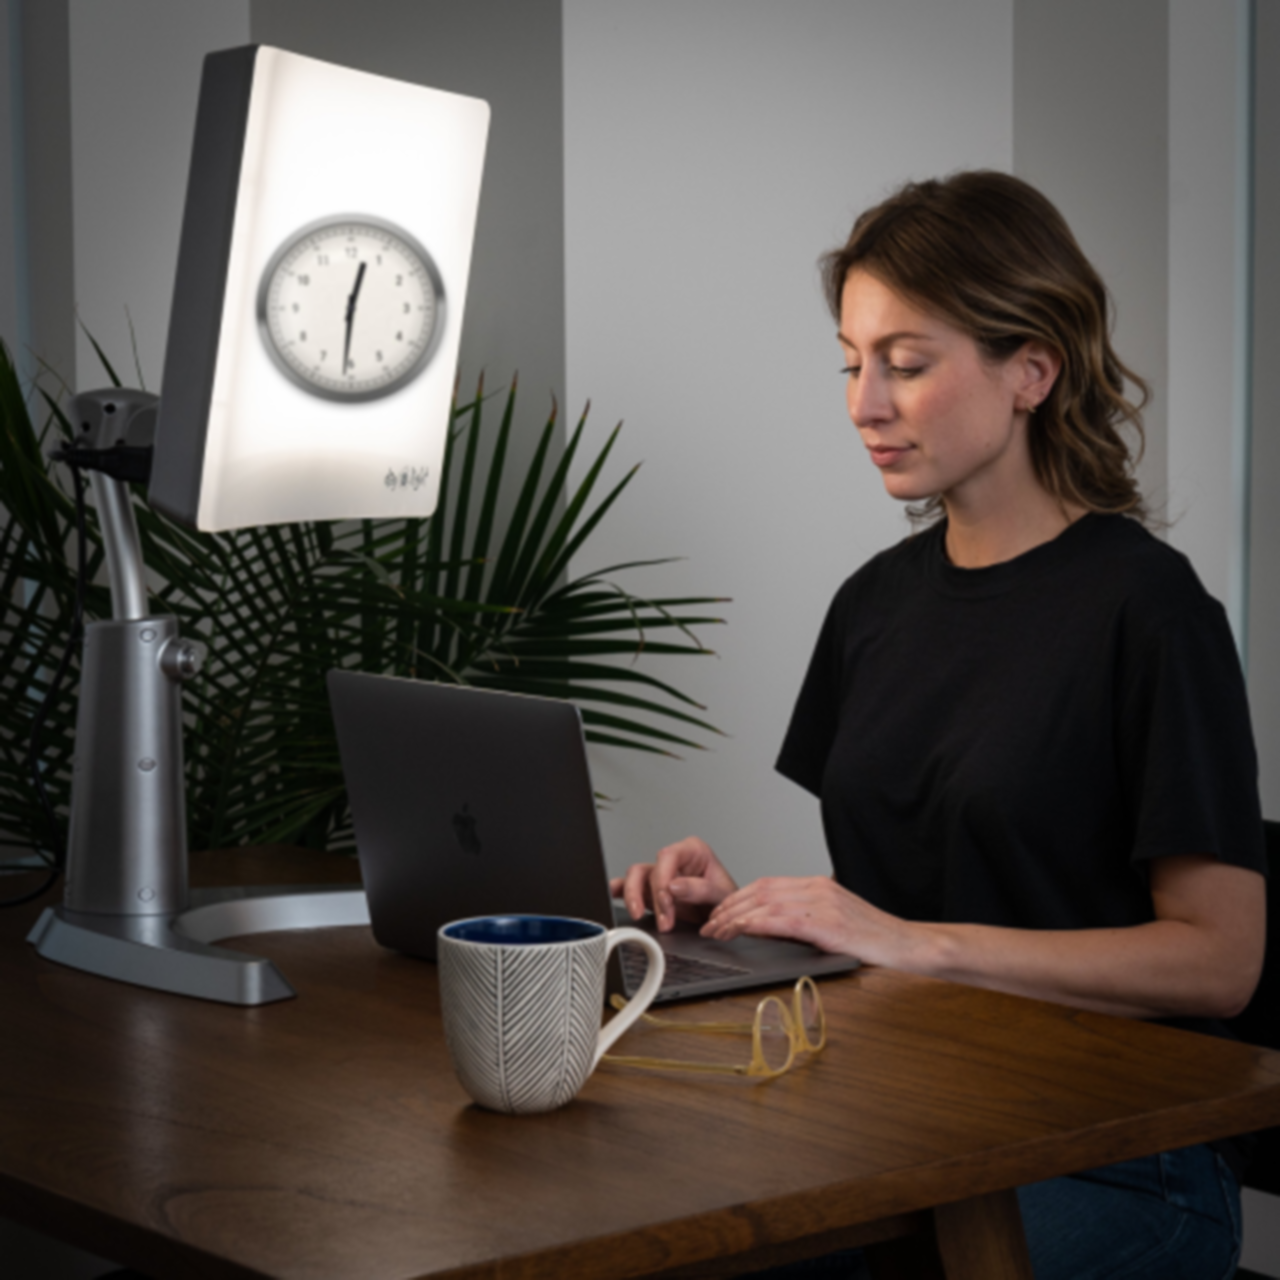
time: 12:31
